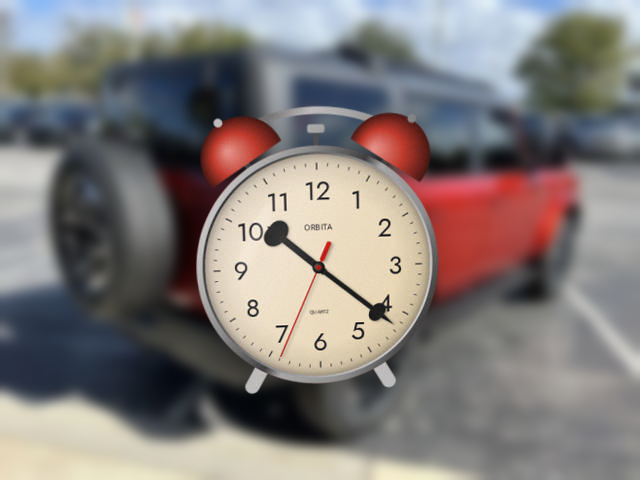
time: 10:21:34
